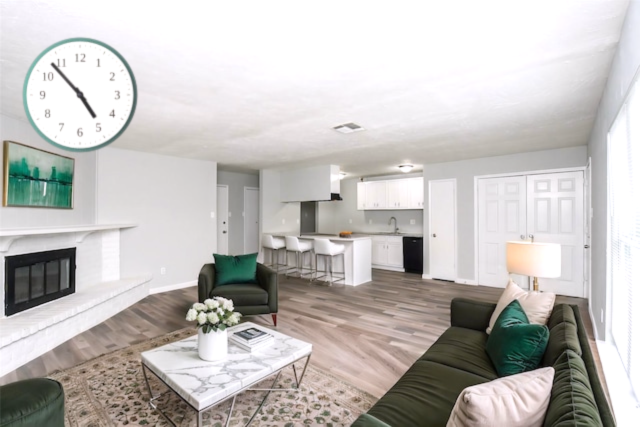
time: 4:53
